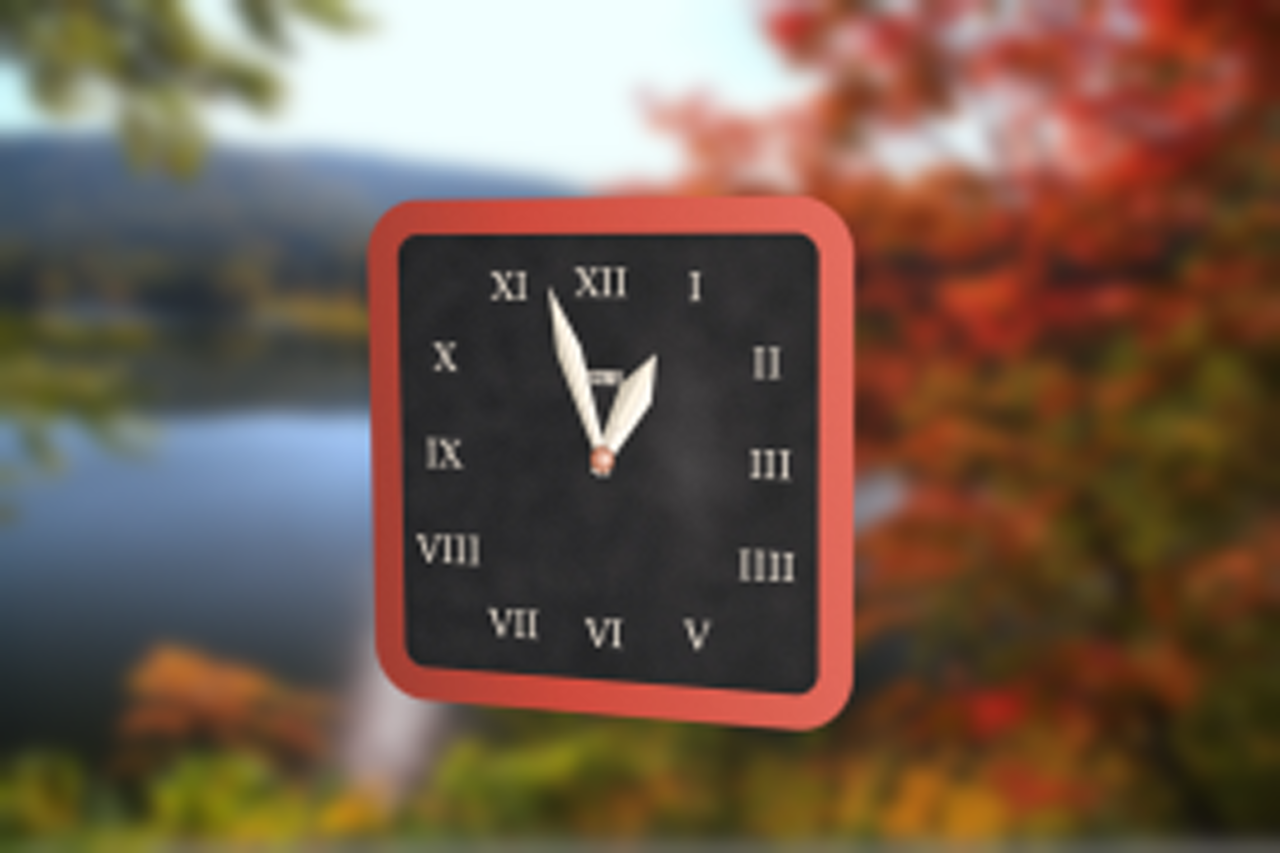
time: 12:57
